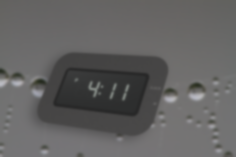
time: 4:11
